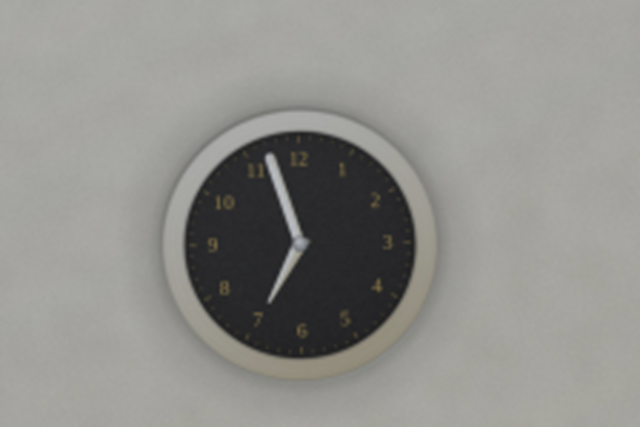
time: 6:57
